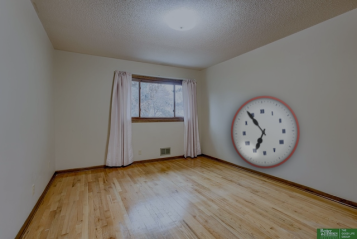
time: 6:54
